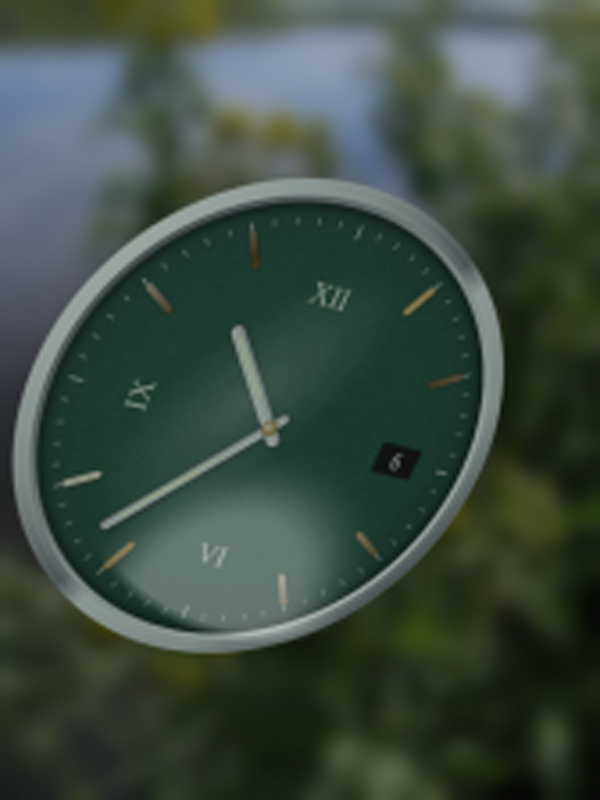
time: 10:37
